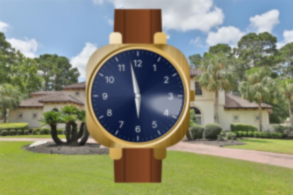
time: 5:58
